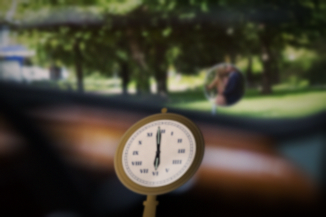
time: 5:59
